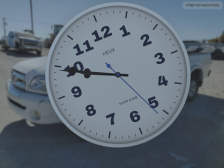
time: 9:49:26
